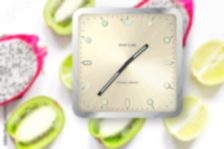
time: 1:37
